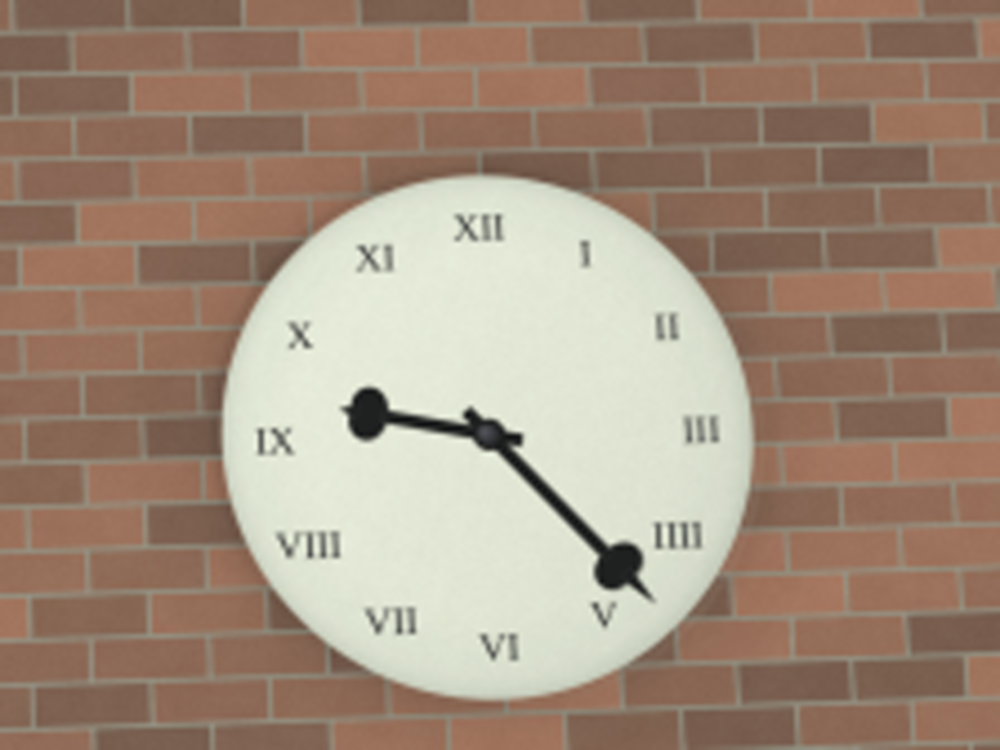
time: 9:23
